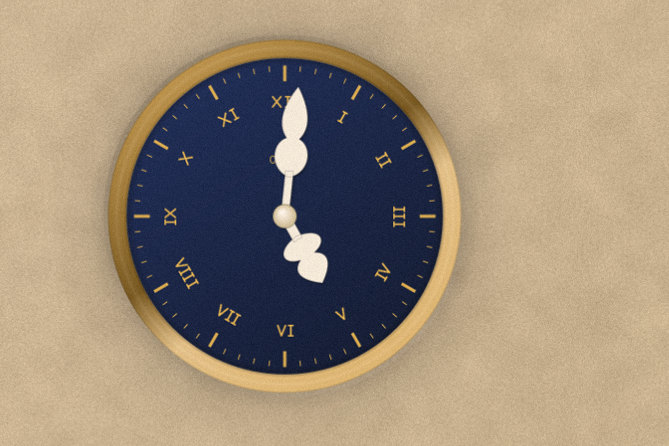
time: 5:01
